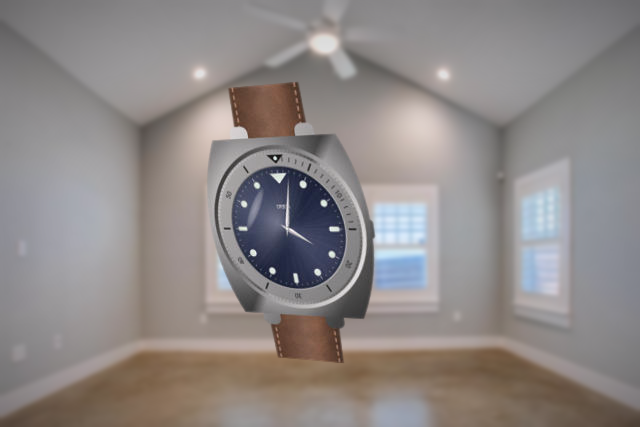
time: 4:02
